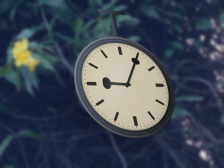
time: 9:05
